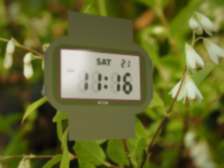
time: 11:16
